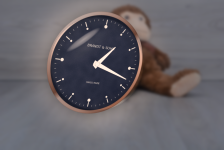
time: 1:18
